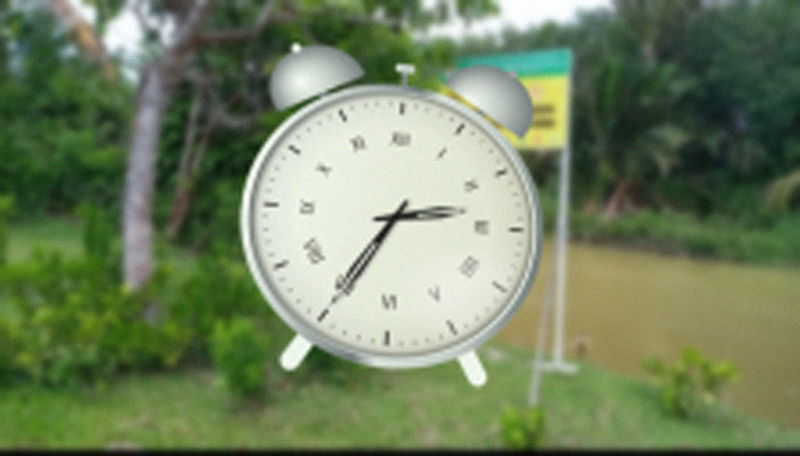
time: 2:35
